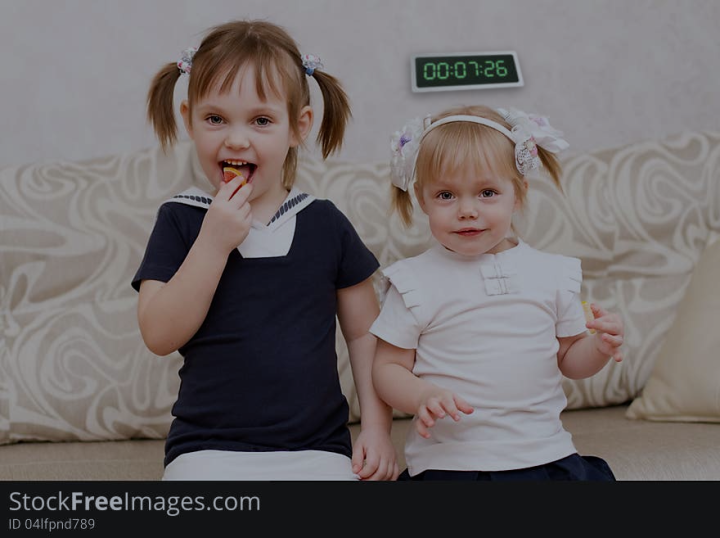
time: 0:07:26
